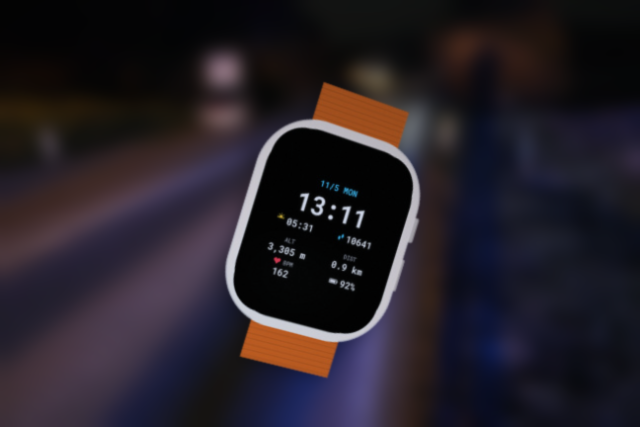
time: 13:11
